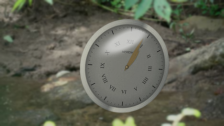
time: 1:04
